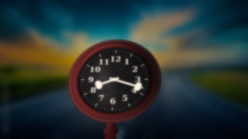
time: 8:18
